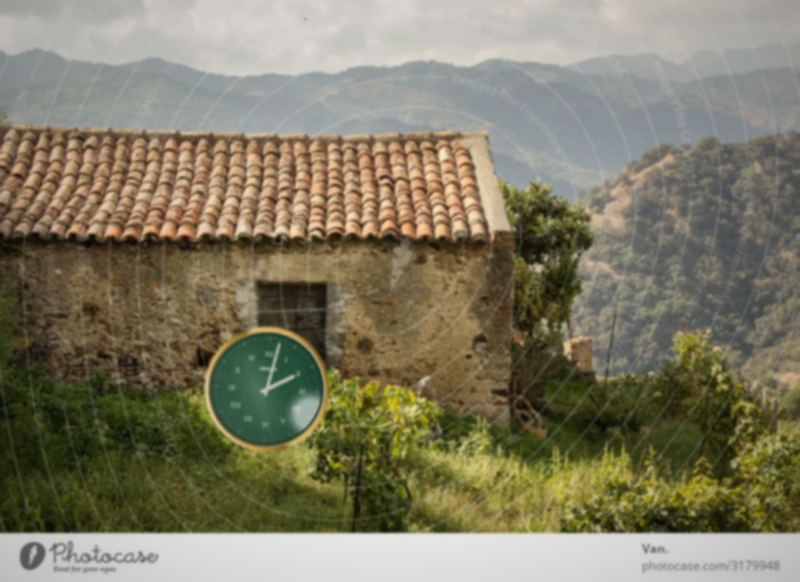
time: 2:02
